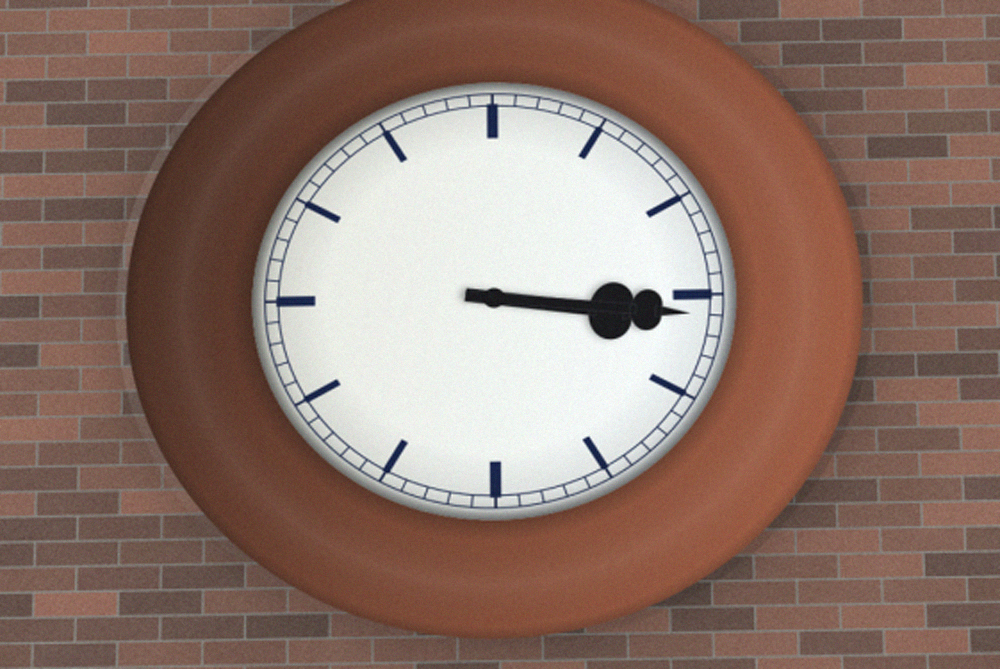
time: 3:16
